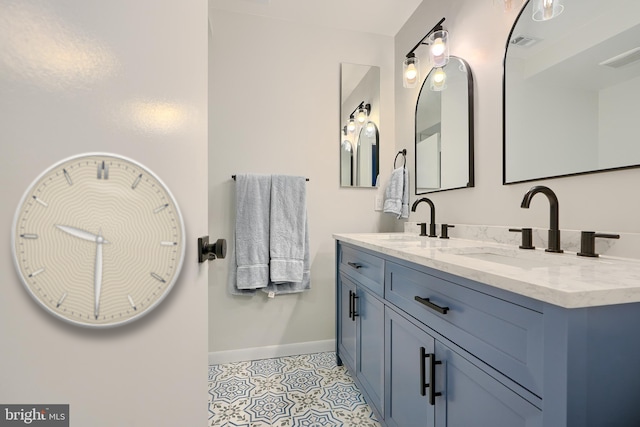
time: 9:30
